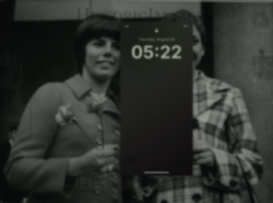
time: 5:22
